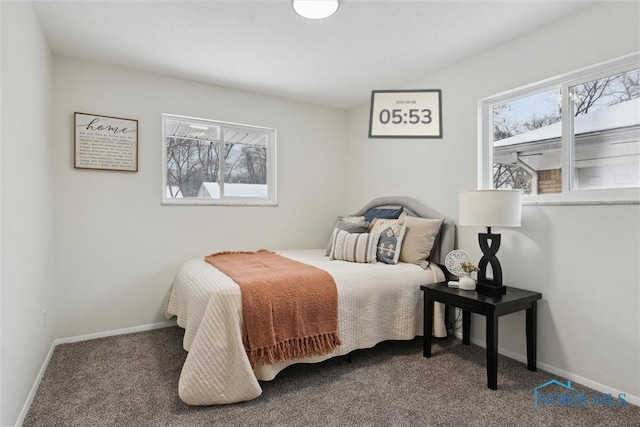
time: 5:53
